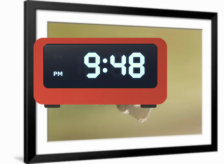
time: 9:48
